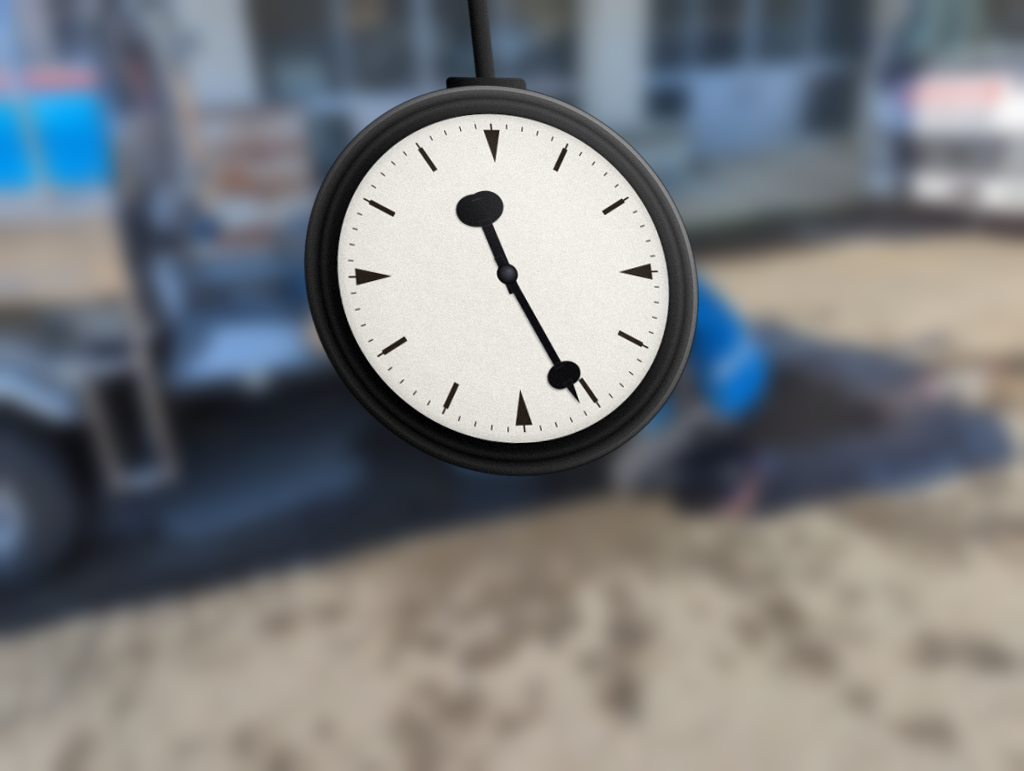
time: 11:26
